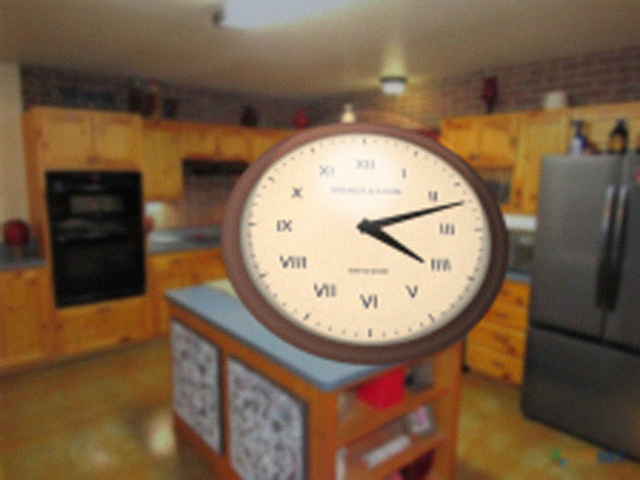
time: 4:12
